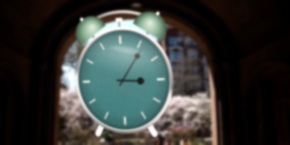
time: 3:06
